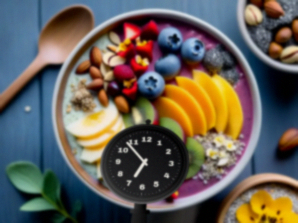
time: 6:53
